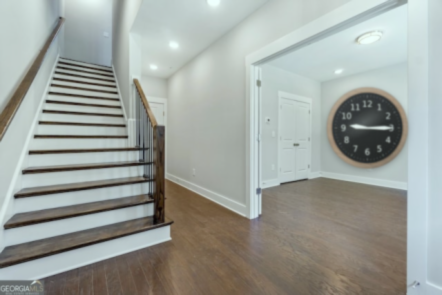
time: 9:15
